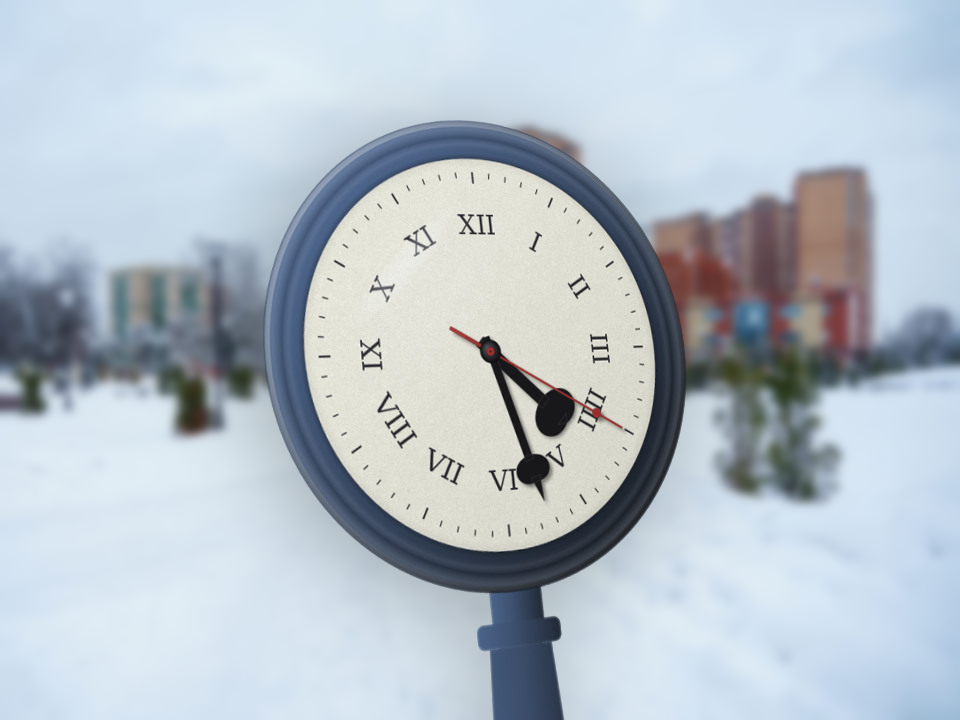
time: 4:27:20
